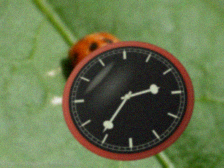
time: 2:36
